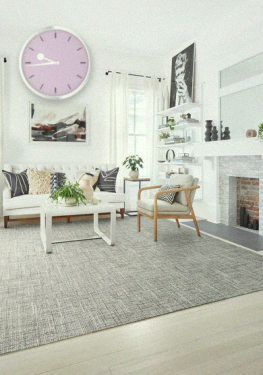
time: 9:44
